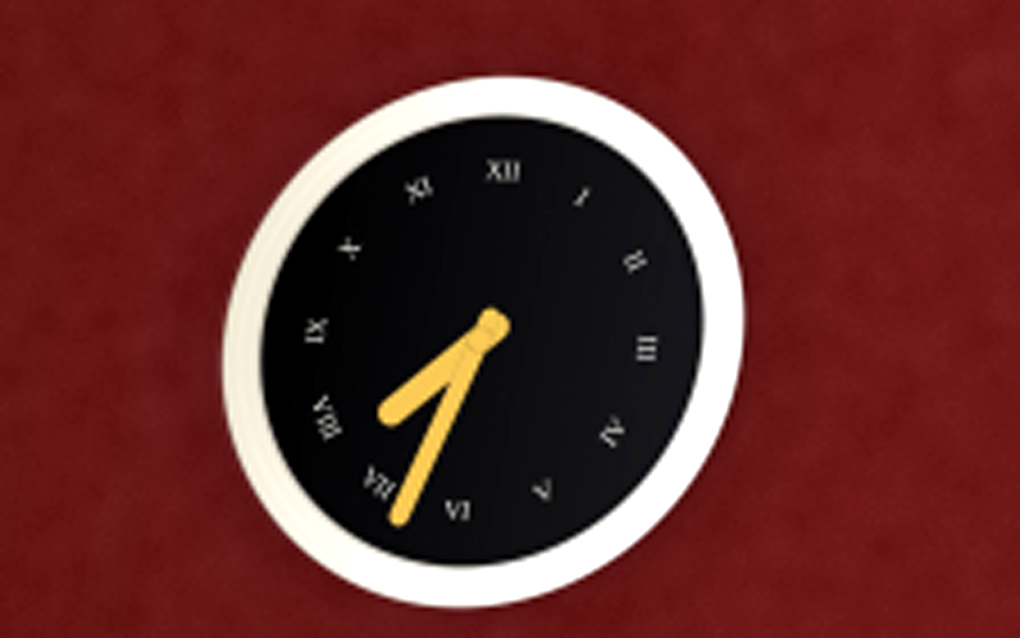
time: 7:33
